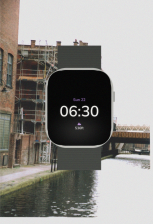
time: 6:30
